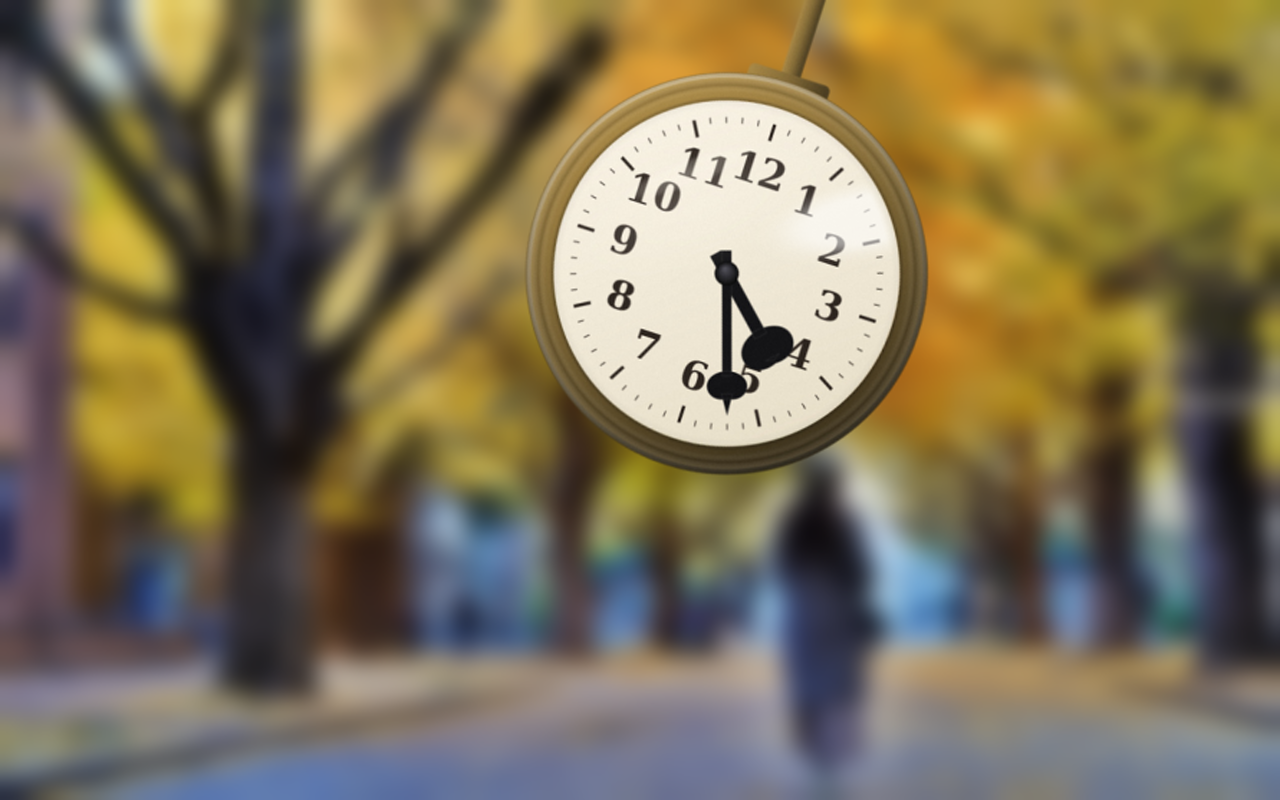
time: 4:27
